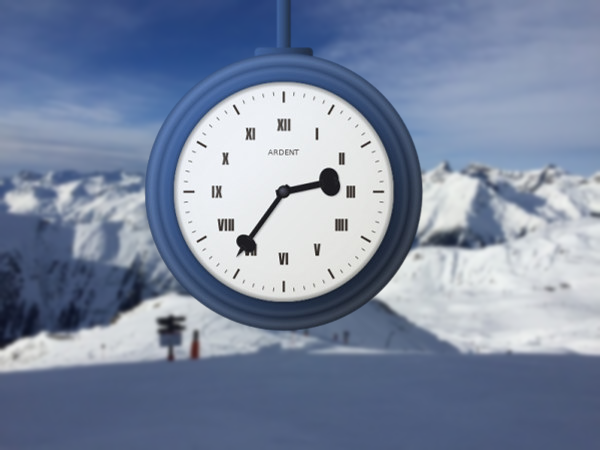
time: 2:36
